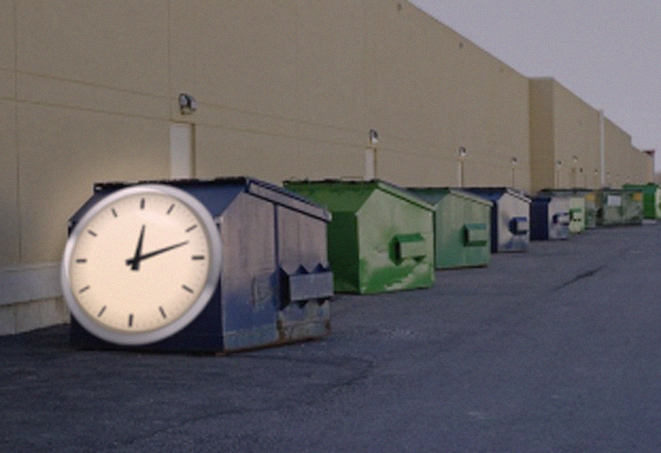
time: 12:12
